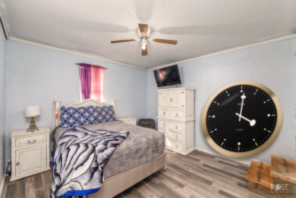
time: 4:01
